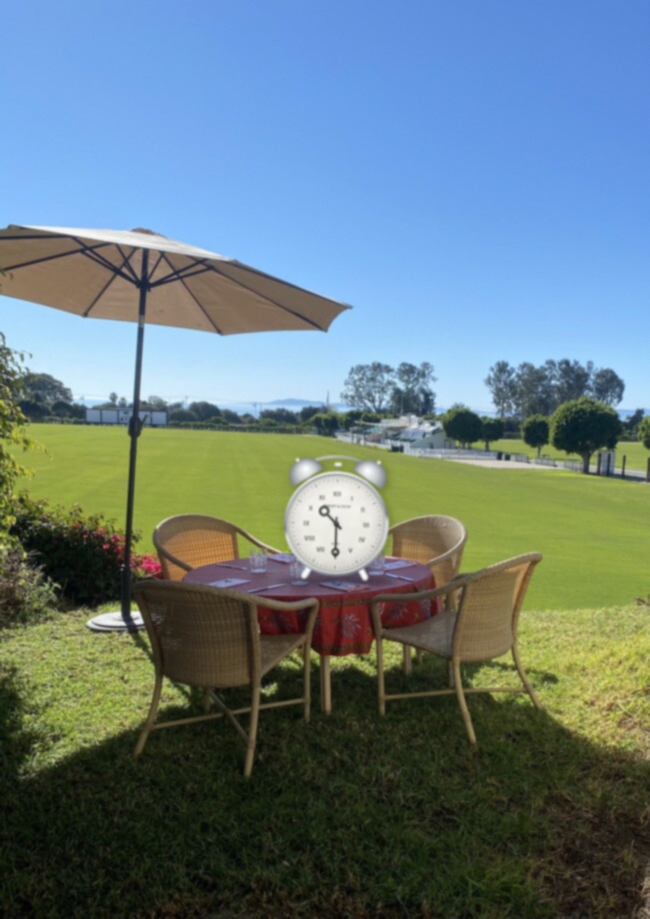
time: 10:30
